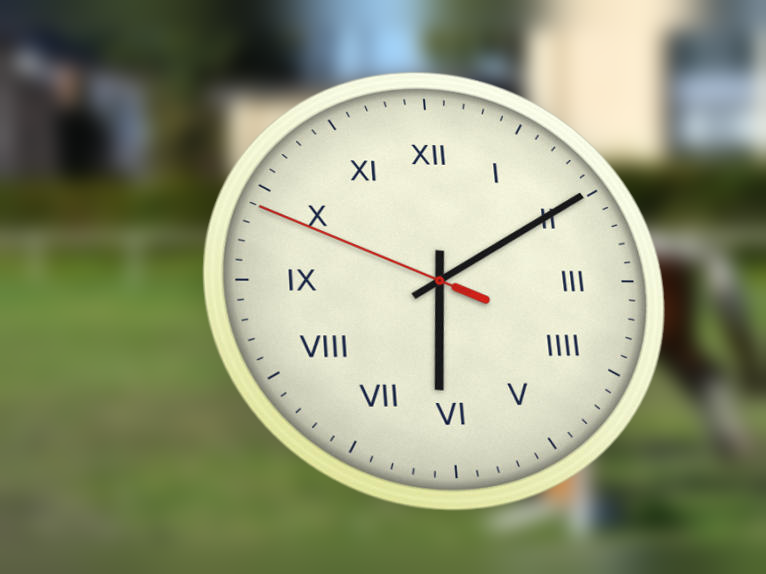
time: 6:09:49
